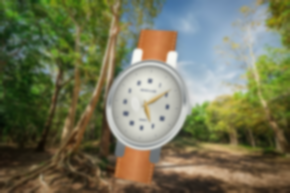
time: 5:09
